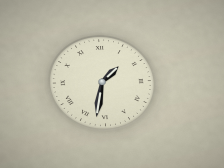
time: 1:32
